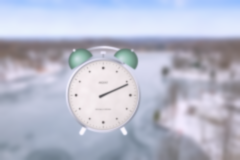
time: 2:11
